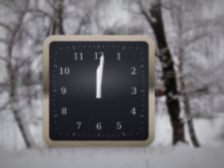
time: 12:01
